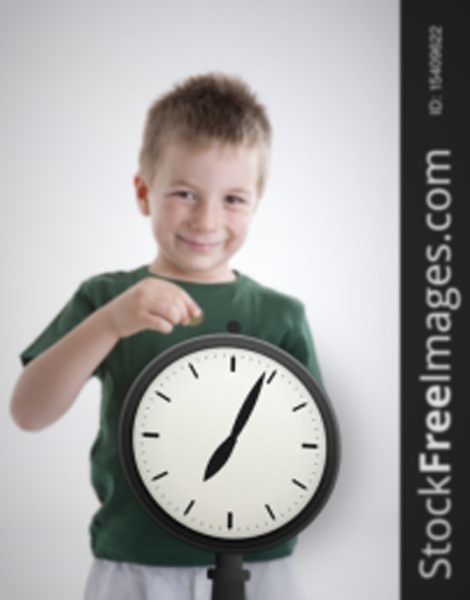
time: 7:04
